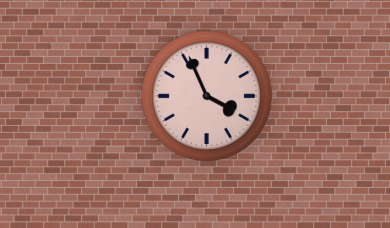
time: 3:56
